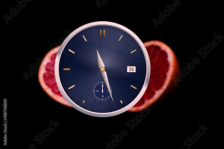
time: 11:27
